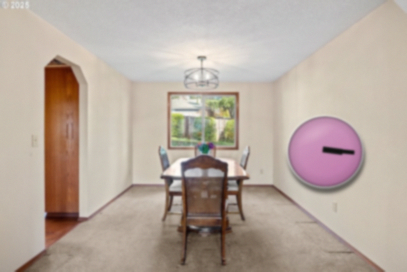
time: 3:16
